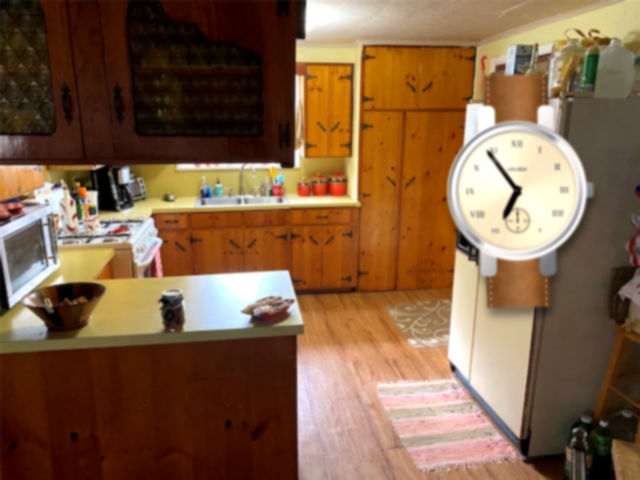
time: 6:54
